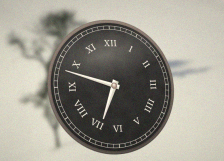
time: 6:48
